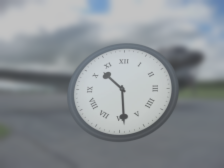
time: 10:29
